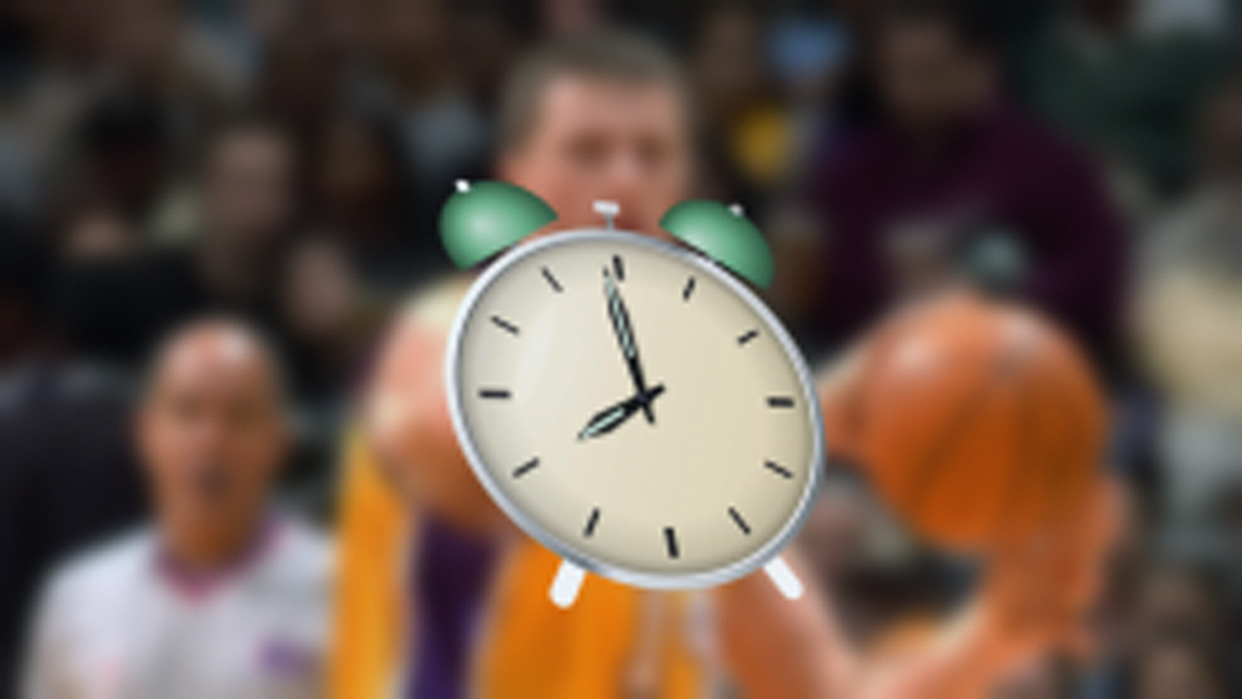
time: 7:59
